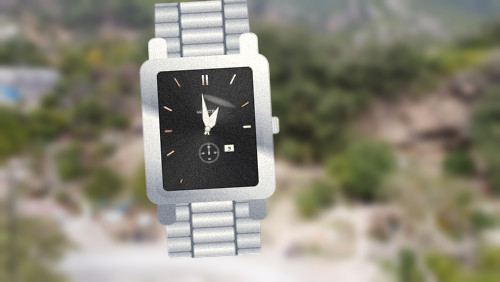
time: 12:59
